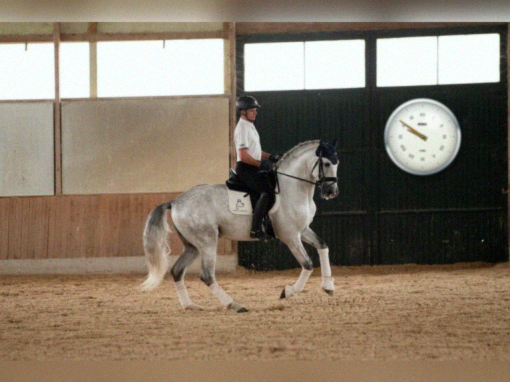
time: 9:51
